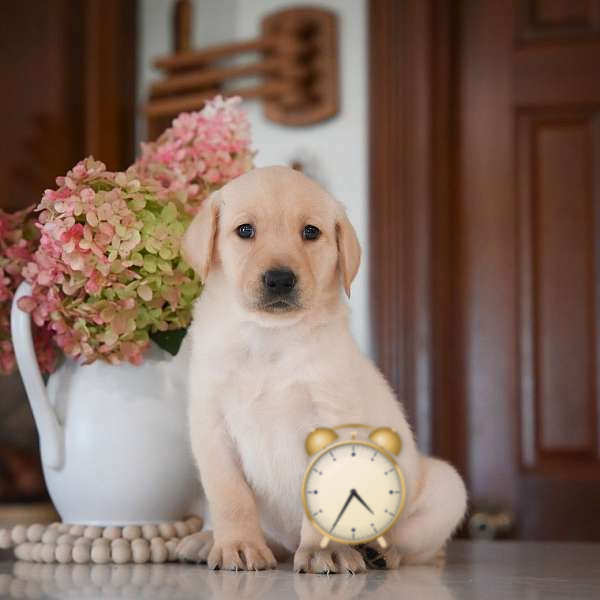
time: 4:35
